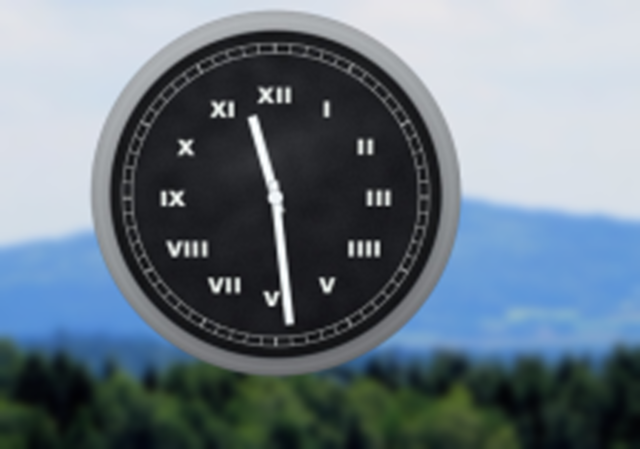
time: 11:29
